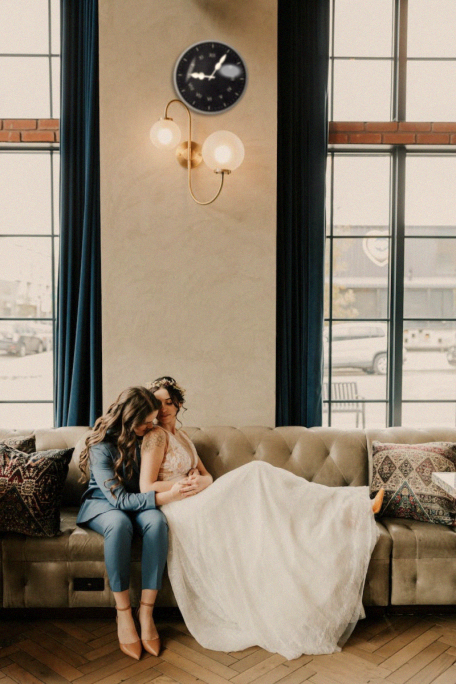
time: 9:05
